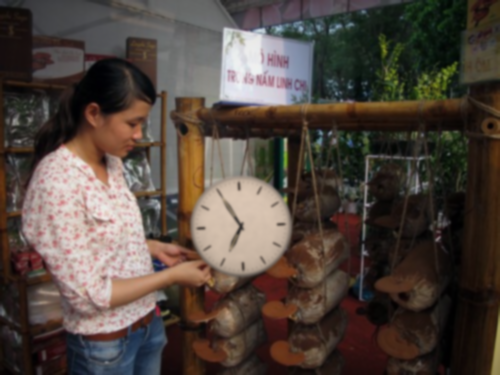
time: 6:55
